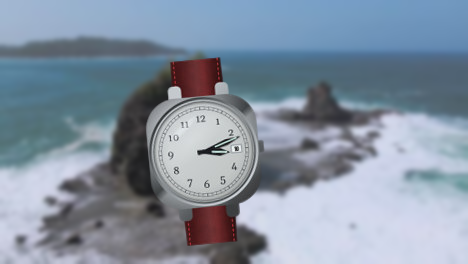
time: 3:12
